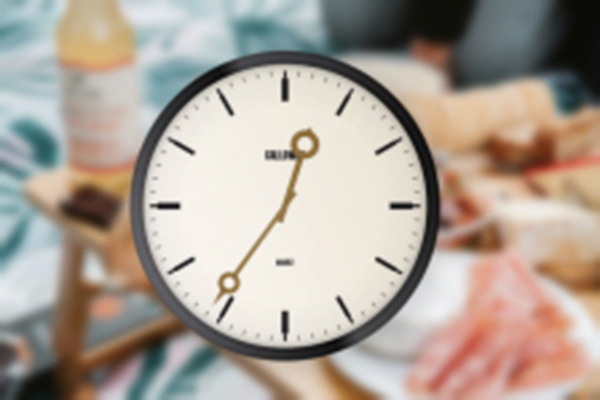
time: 12:36
